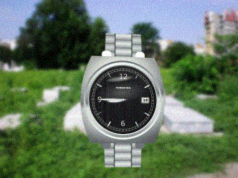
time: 8:45
